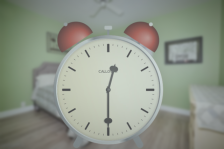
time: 12:30
